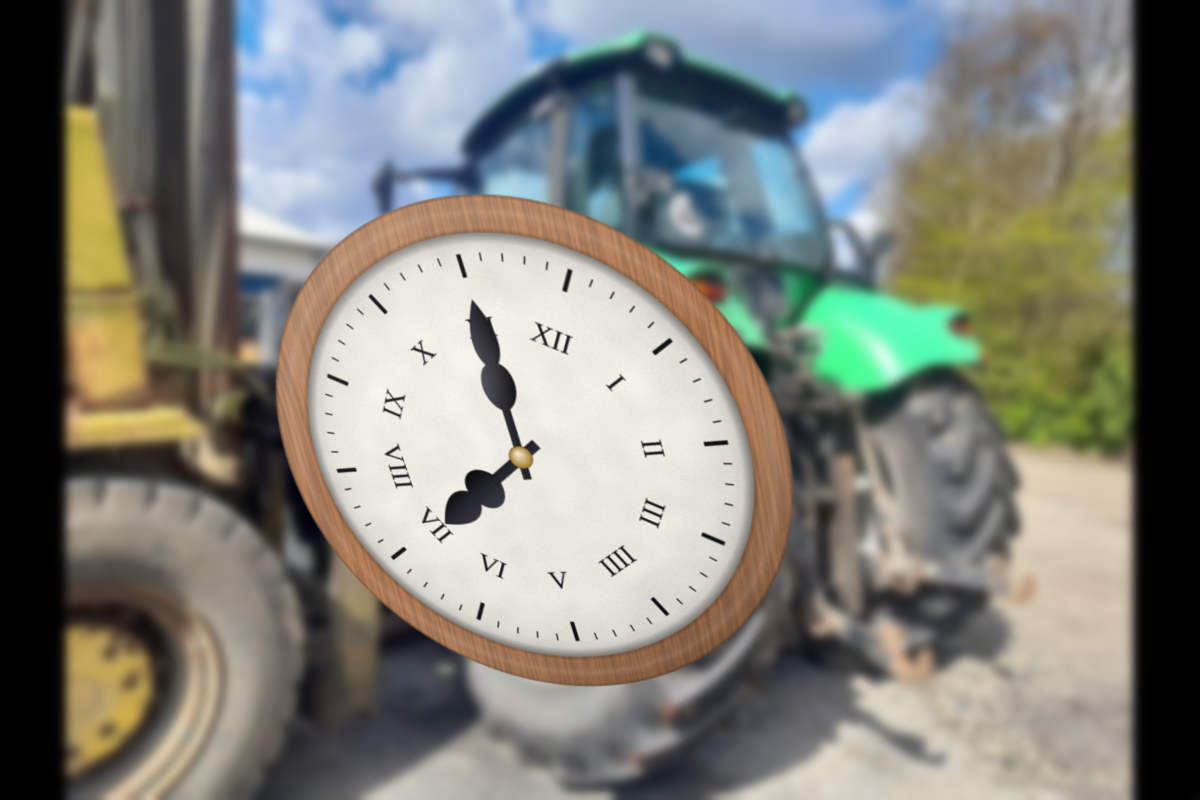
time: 6:55
